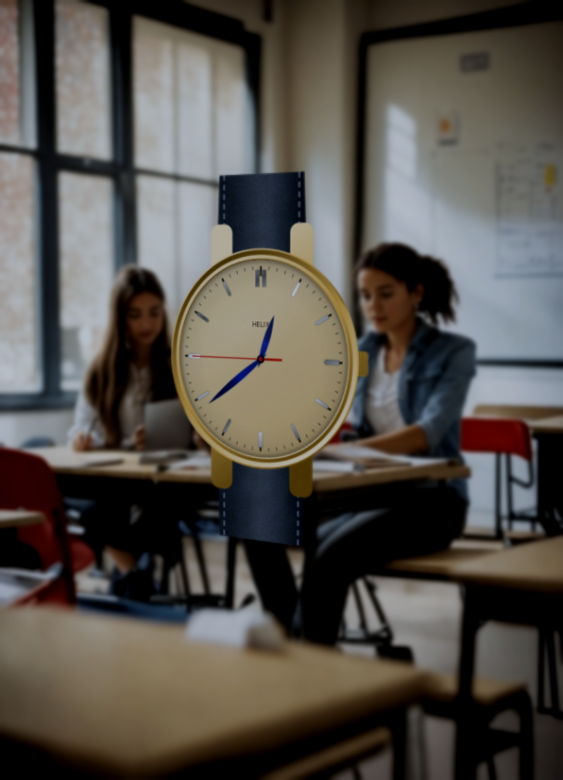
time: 12:38:45
